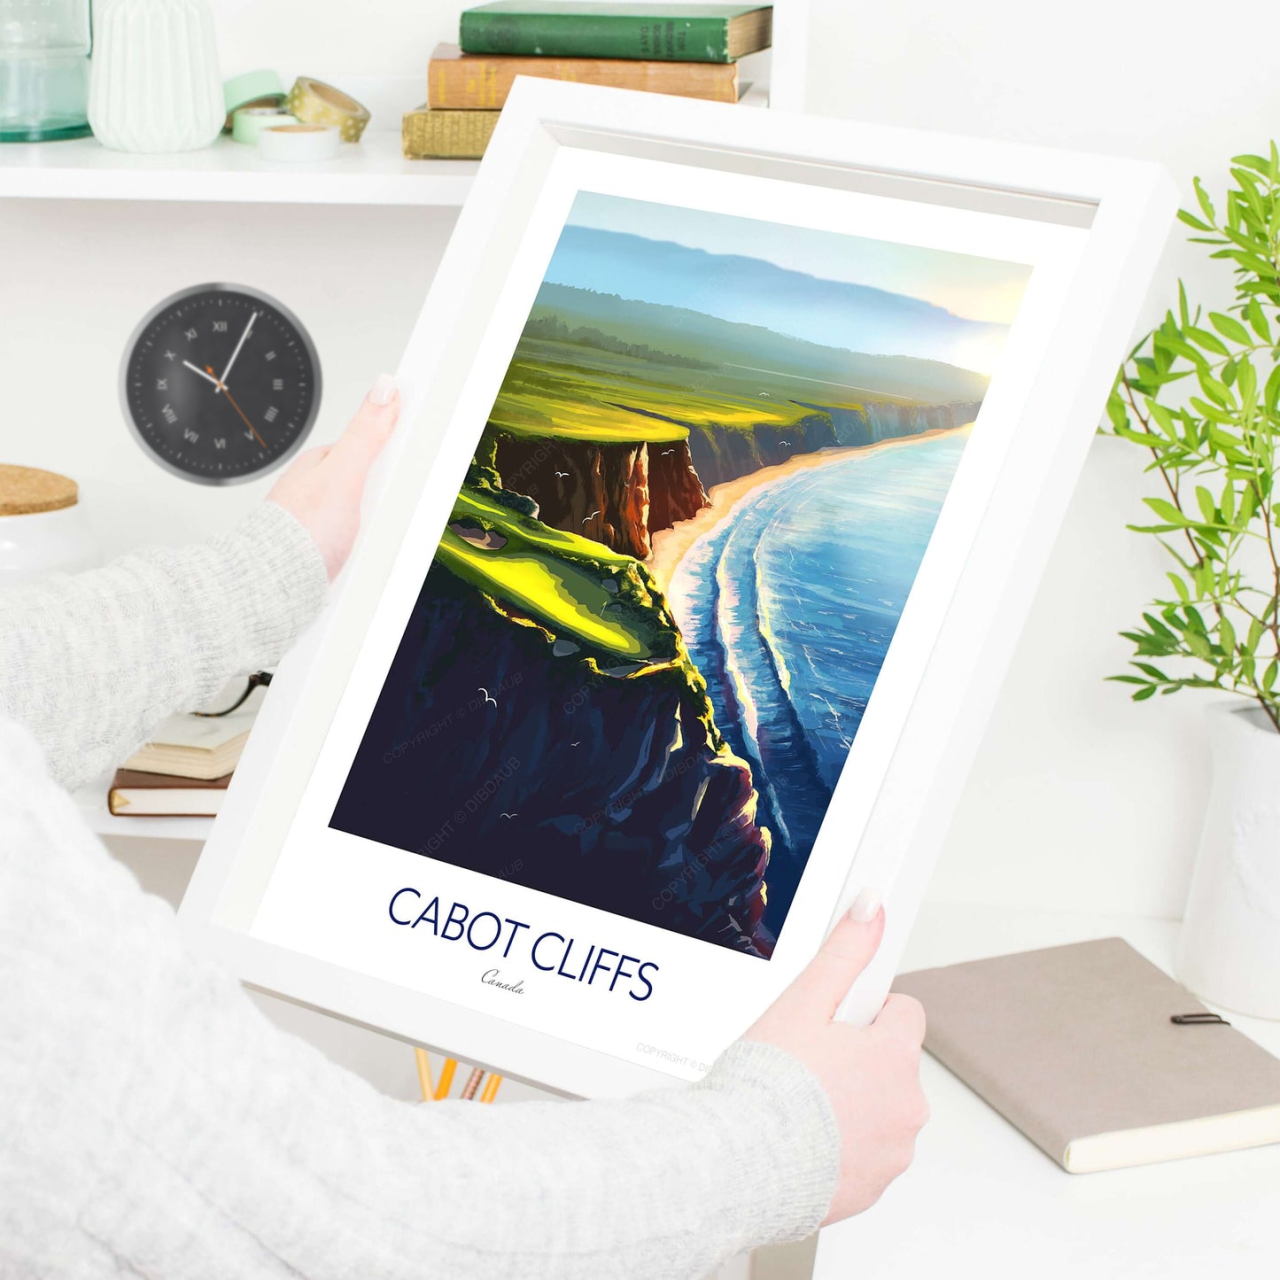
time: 10:04:24
